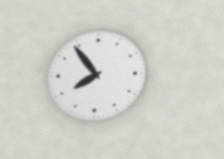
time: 7:54
